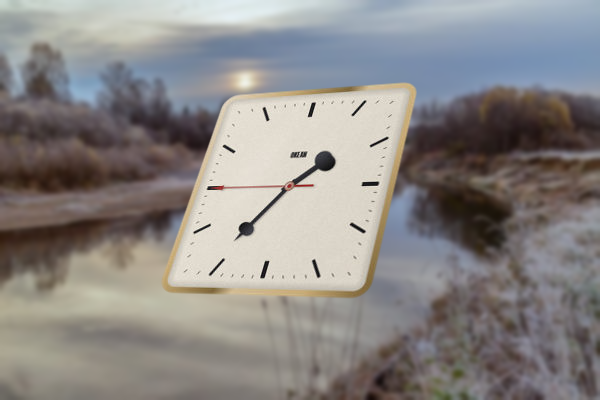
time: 1:35:45
